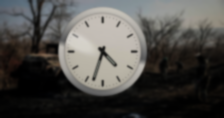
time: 4:33
